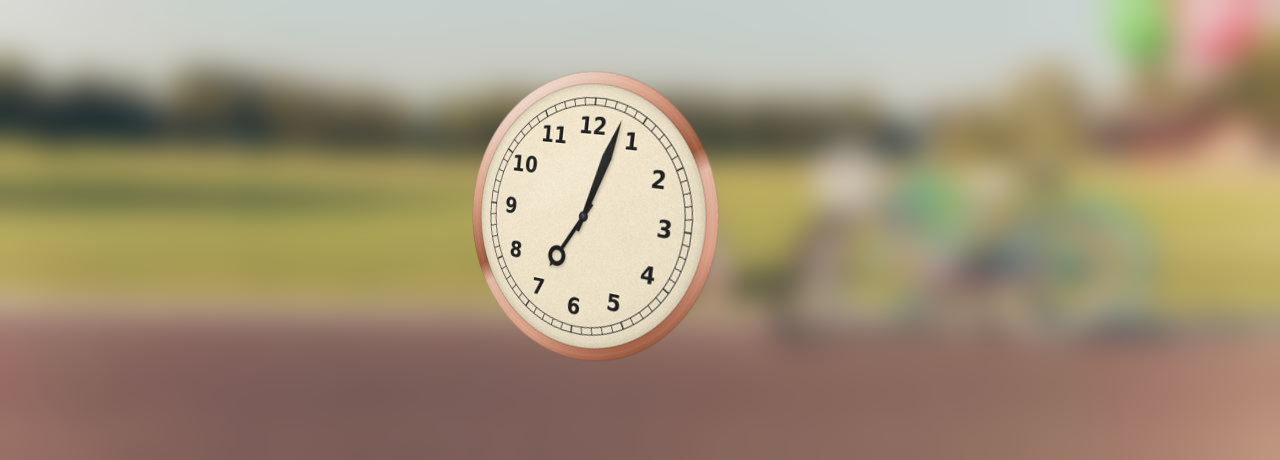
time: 7:03
